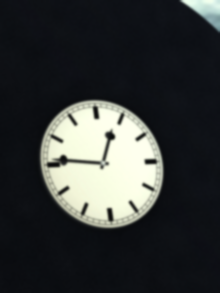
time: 12:46
